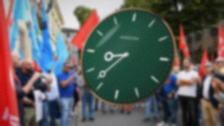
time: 8:37
